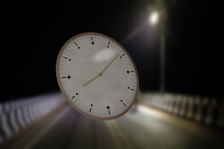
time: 8:09
